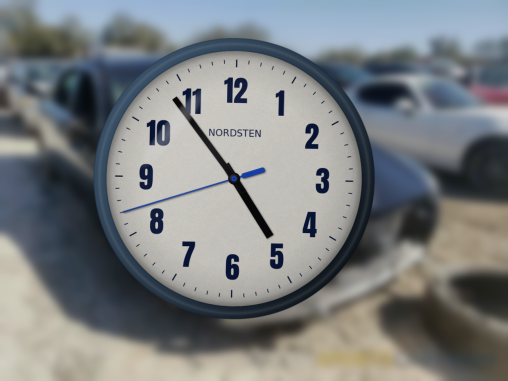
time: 4:53:42
